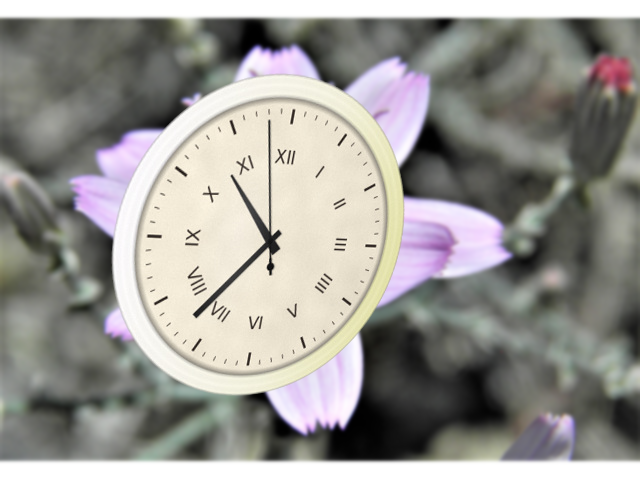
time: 10:36:58
